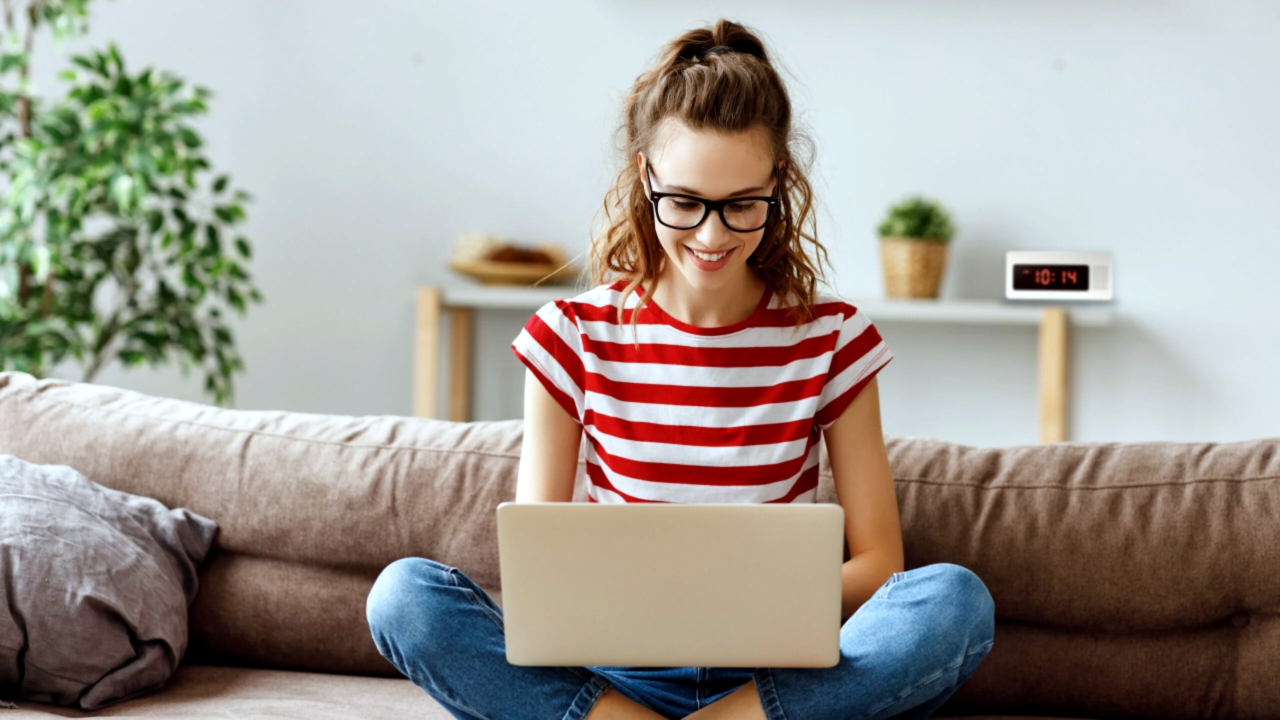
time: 10:14
